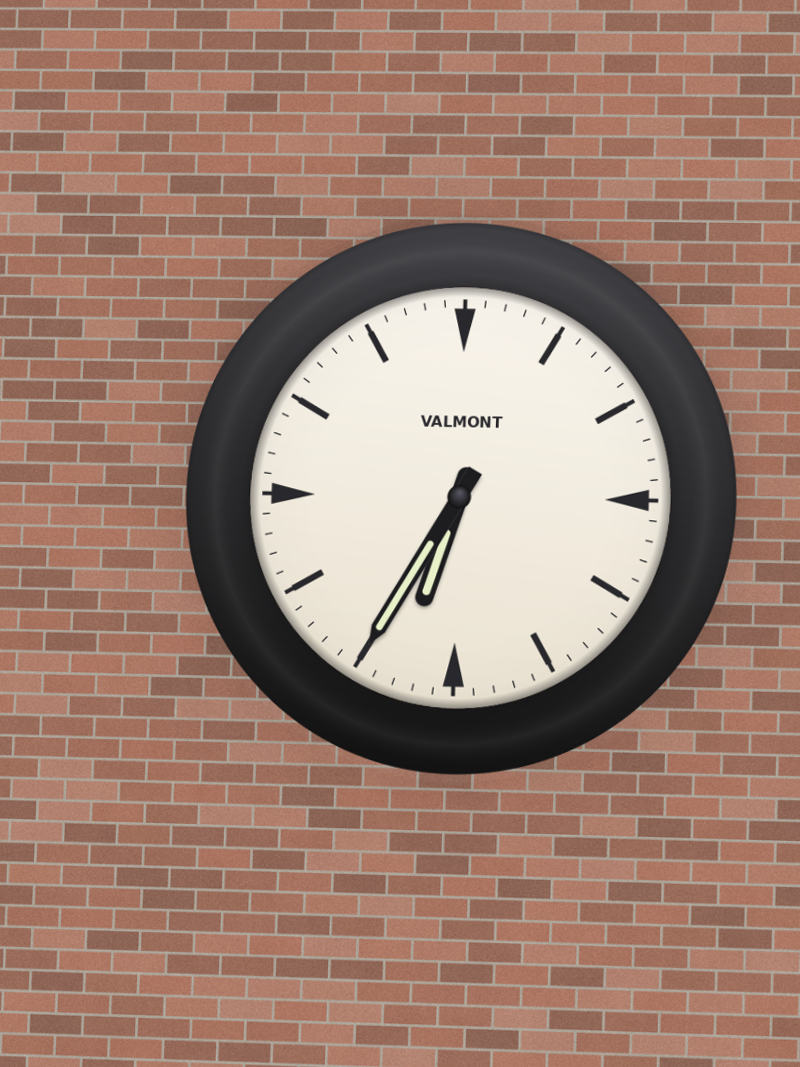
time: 6:35
